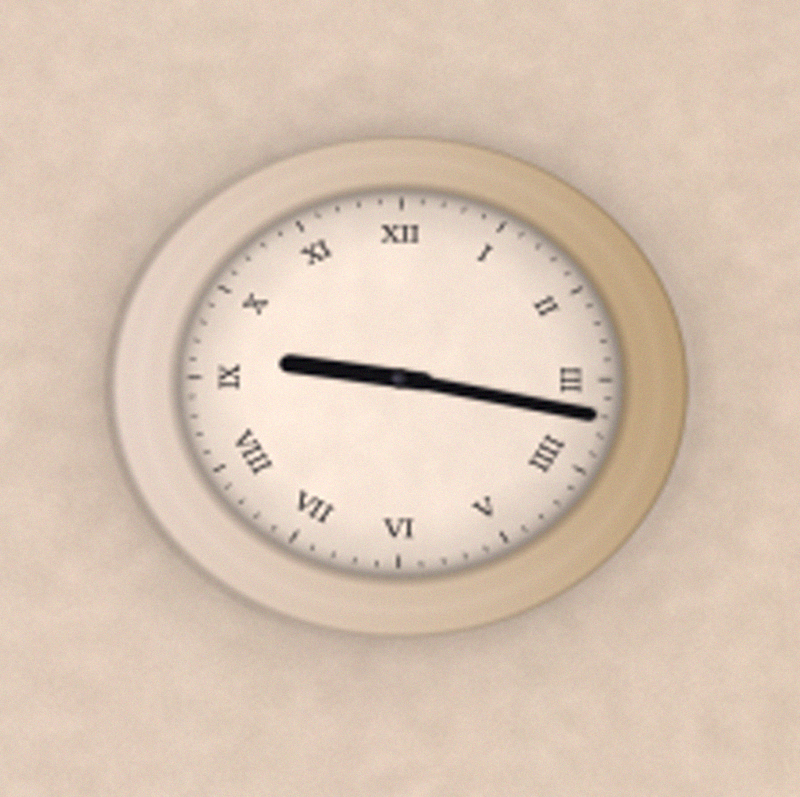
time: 9:17
